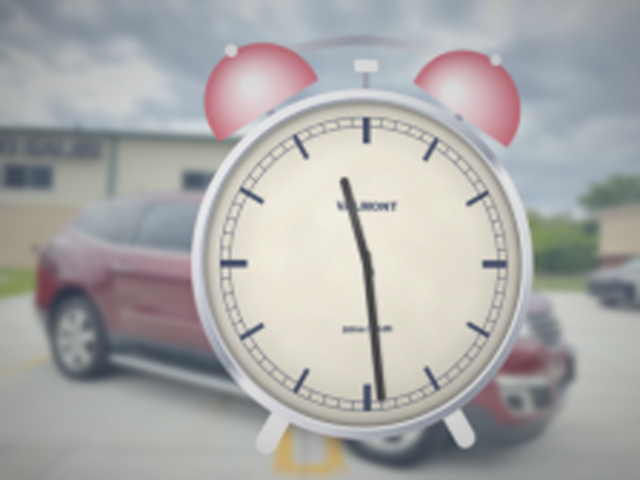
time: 11:29
